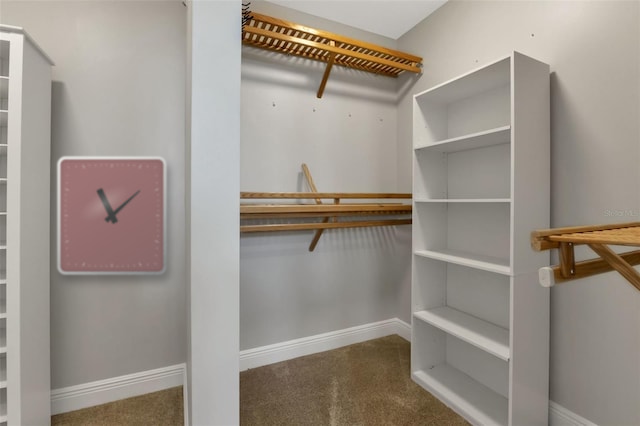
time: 11:08
